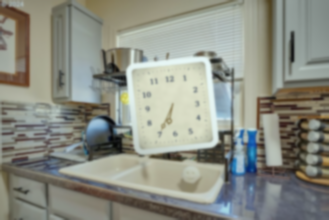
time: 6:35
